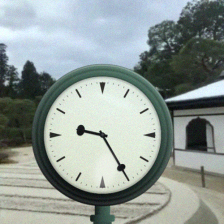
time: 9:25
